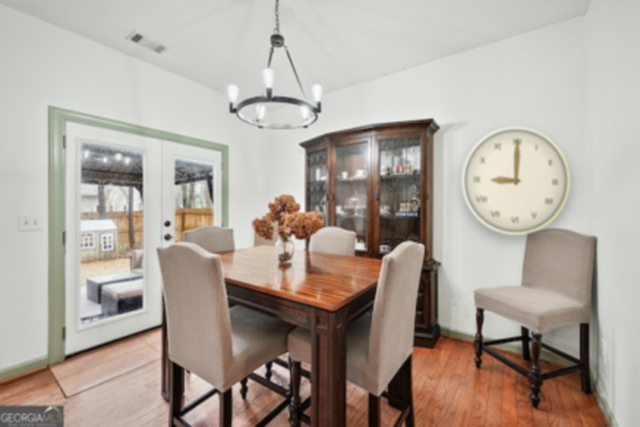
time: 9:00
